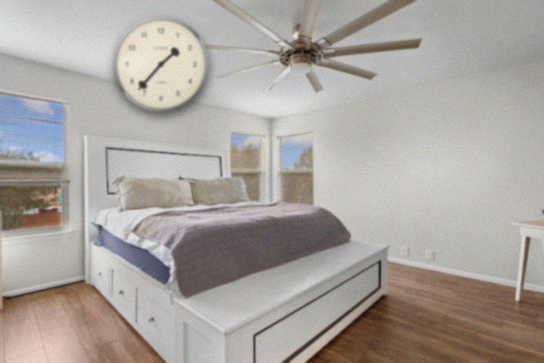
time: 1:37
